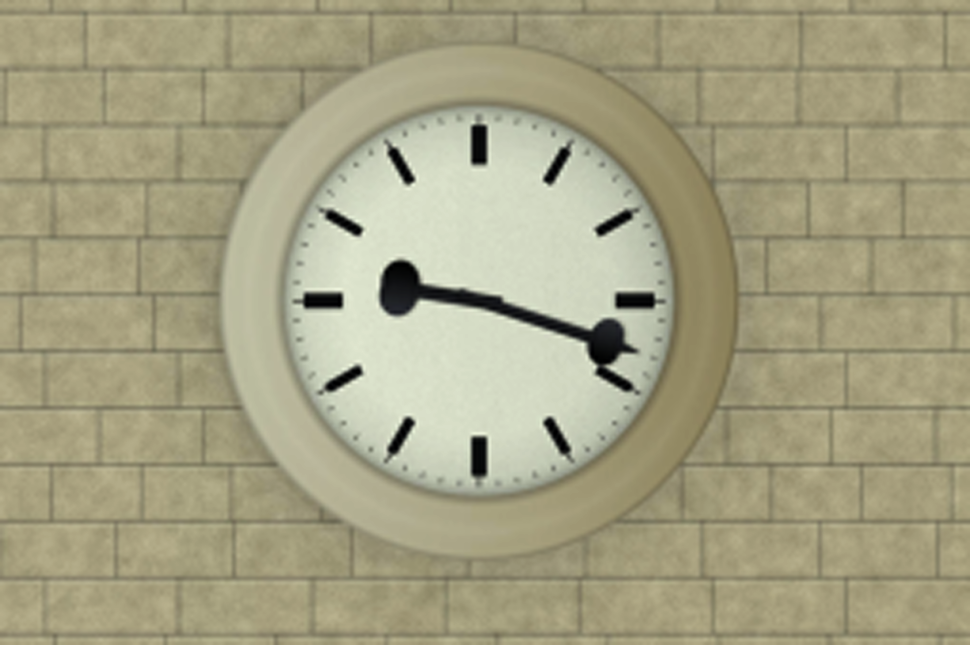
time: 9:18
